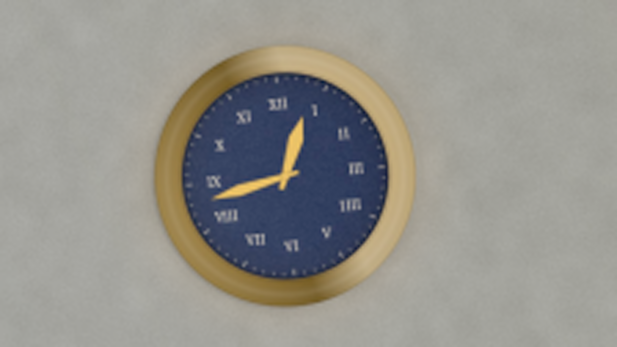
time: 12:43
